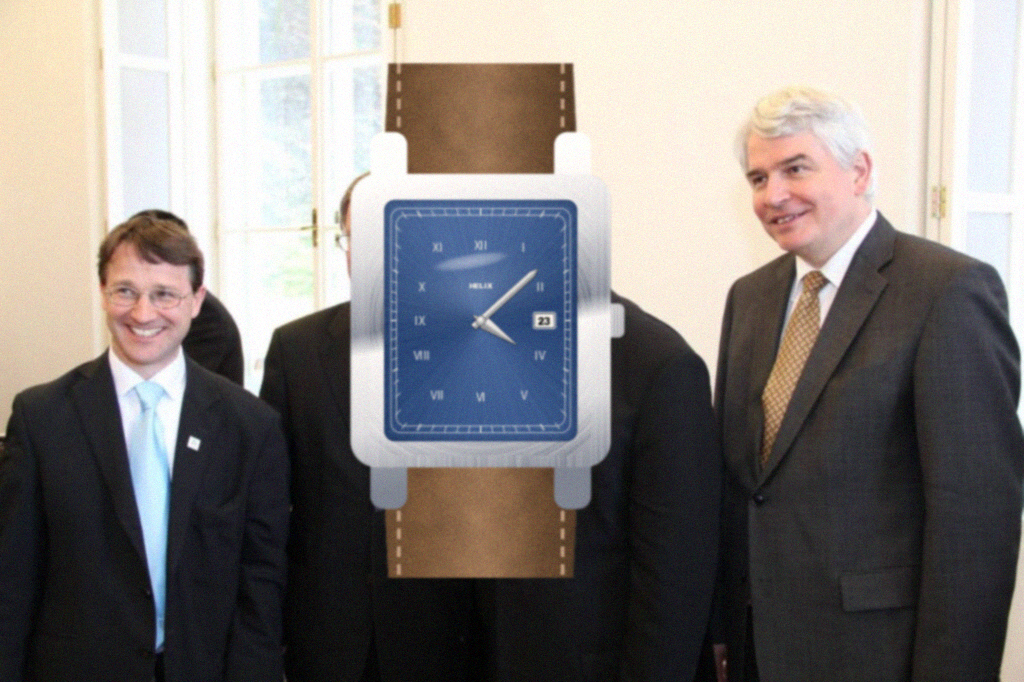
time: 4:08
